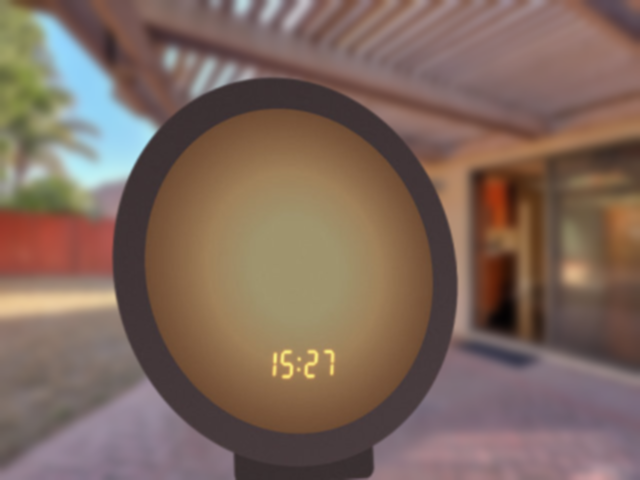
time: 15:27
